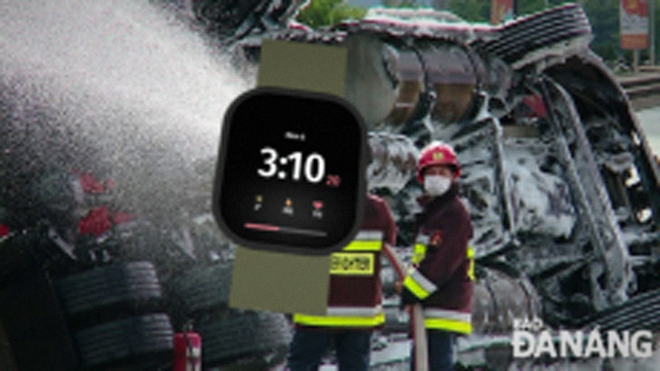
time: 3:10
